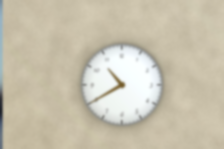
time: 10:40
